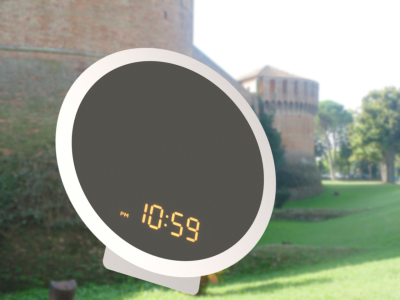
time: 10:59
